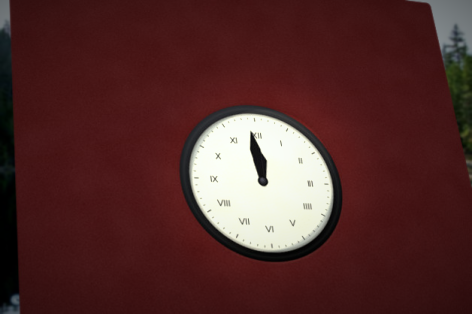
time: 11:59
